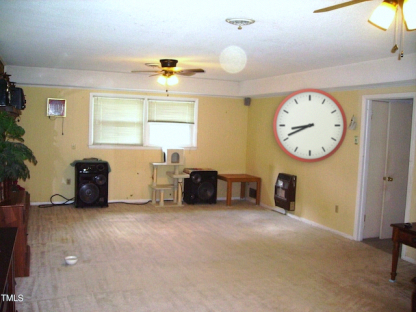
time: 8:41
